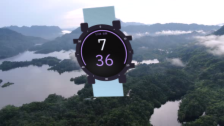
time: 7:36
